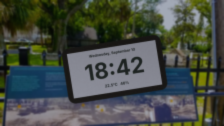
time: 18:42
